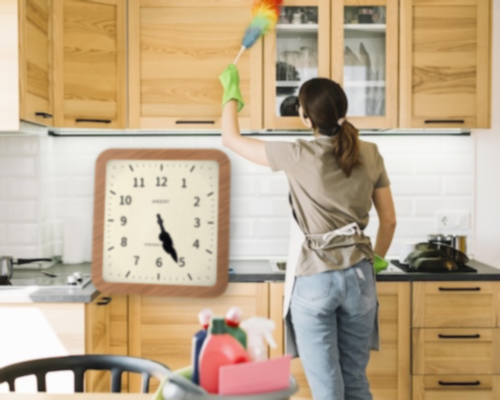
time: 5:26
